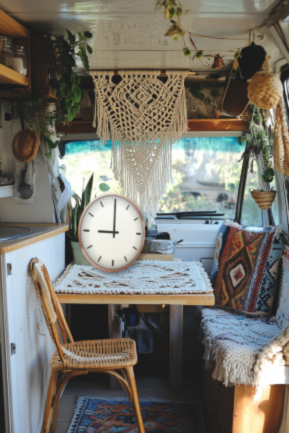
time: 9:00
